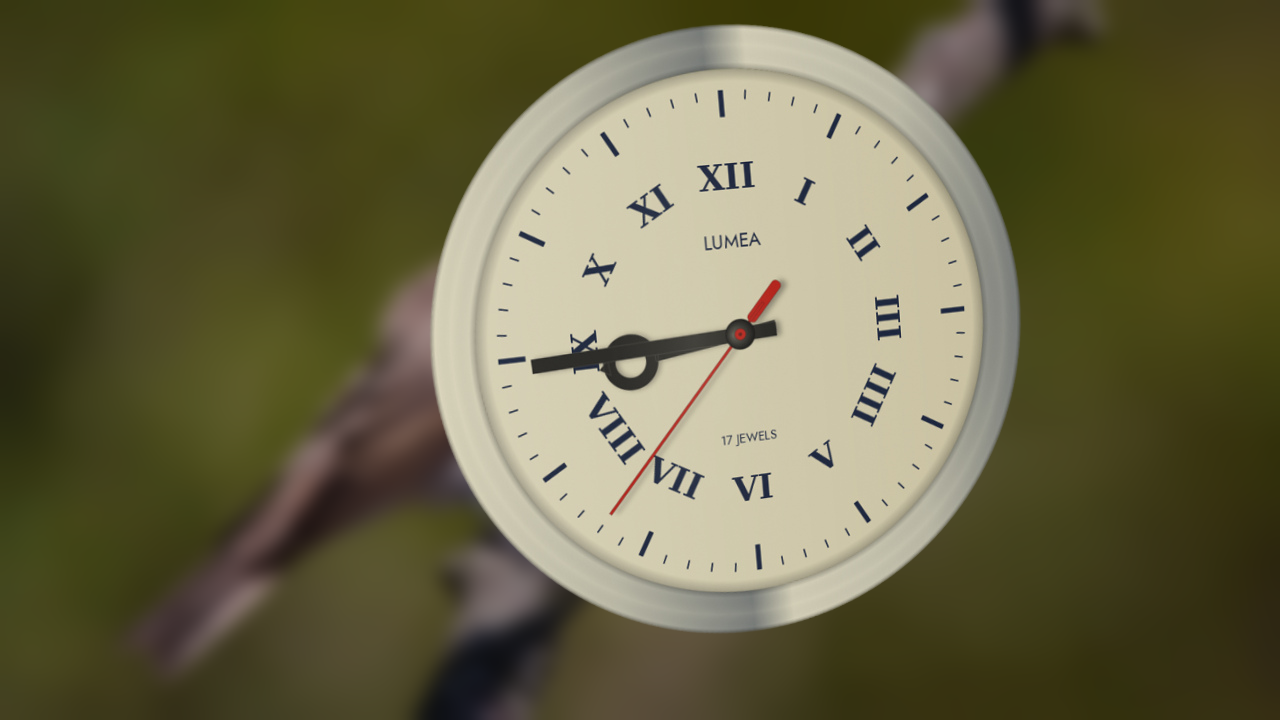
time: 8:44:37
